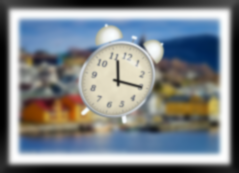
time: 11:15
